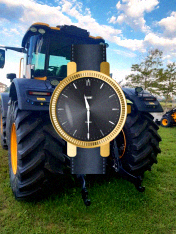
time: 11:30
